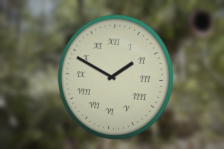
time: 1:49
